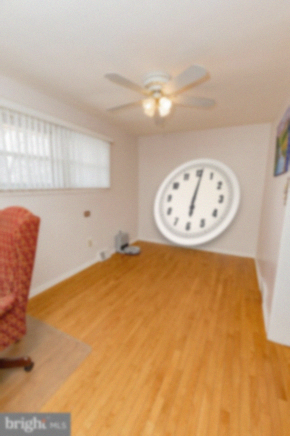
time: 6:01
